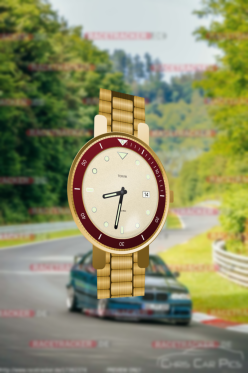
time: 8:32
